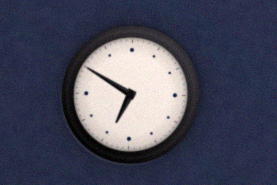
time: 6:50
